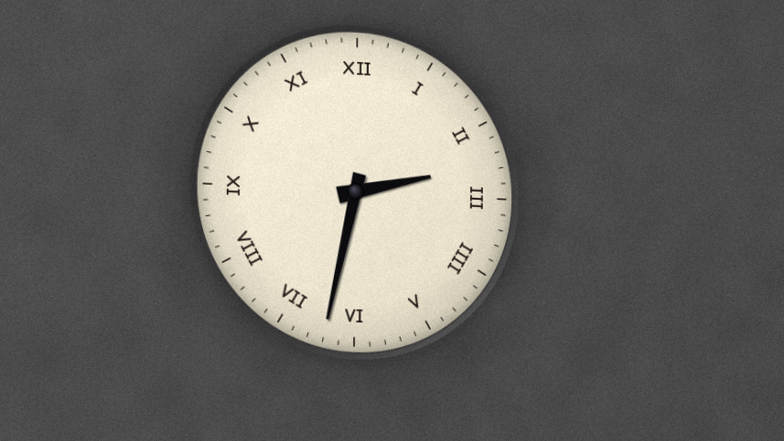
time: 2:32
